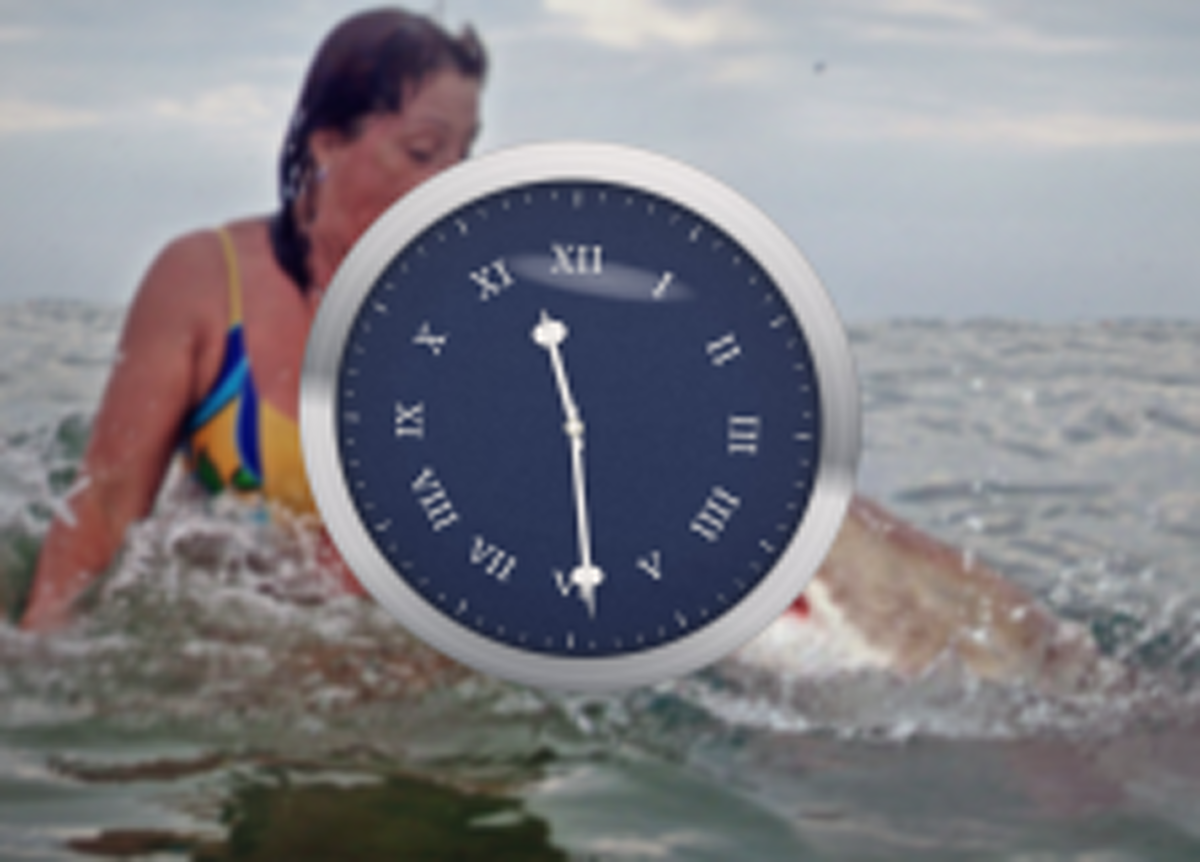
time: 11:29
